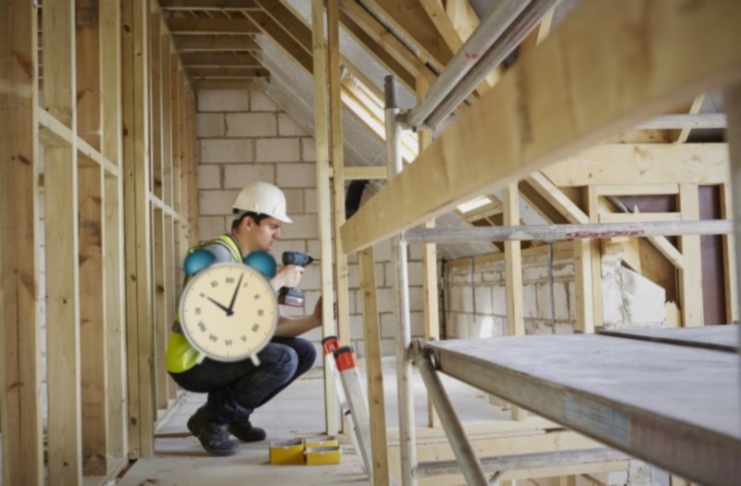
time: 10:03
